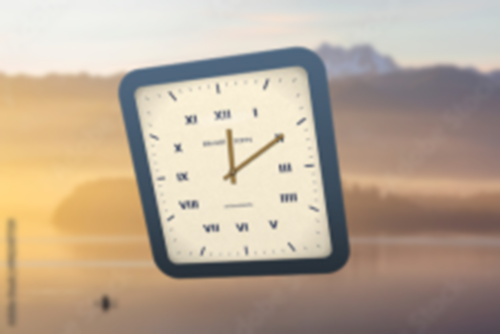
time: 12:10
